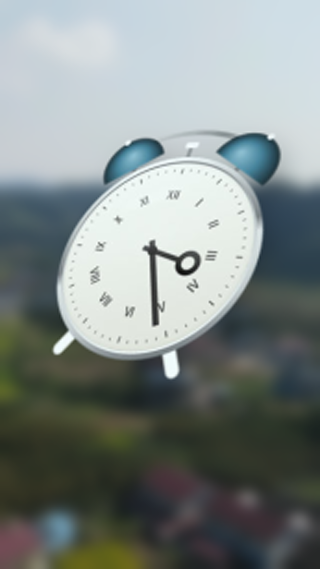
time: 3:26
